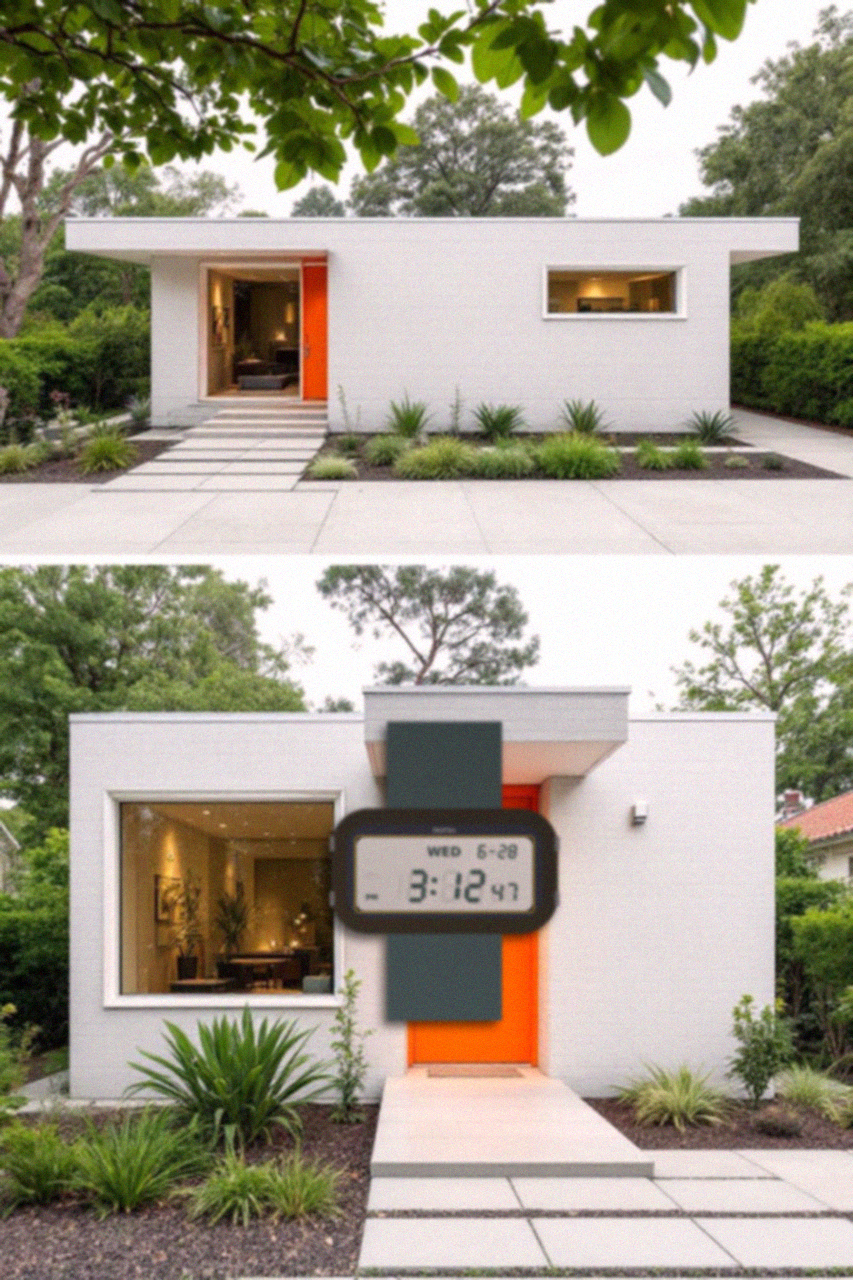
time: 3:12:47
